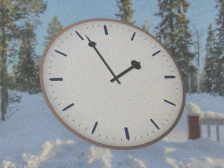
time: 1:56
